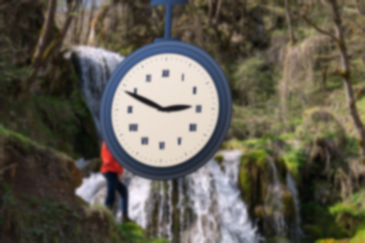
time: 2:49
